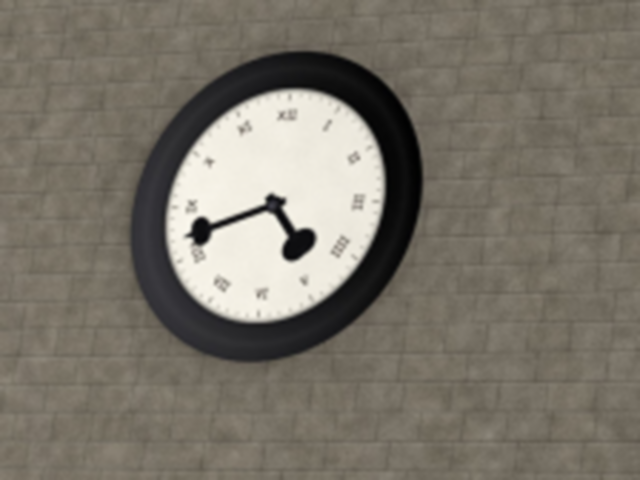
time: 4:42
